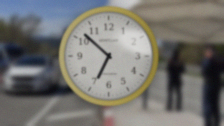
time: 6:52
